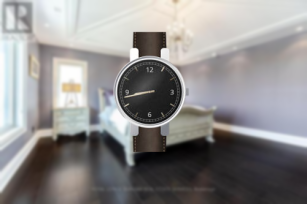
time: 8:43
